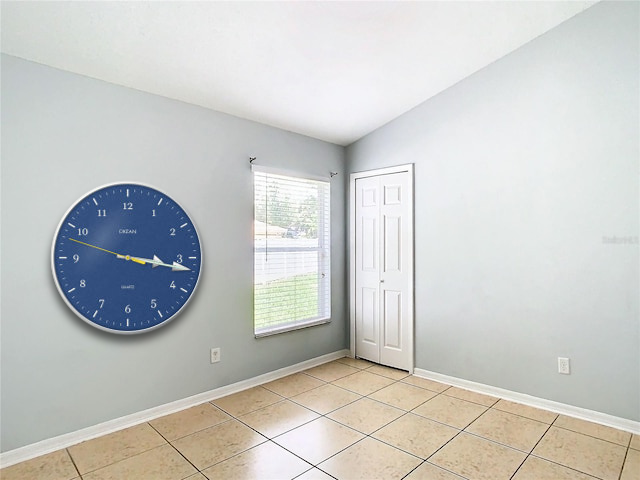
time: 3:16:48
